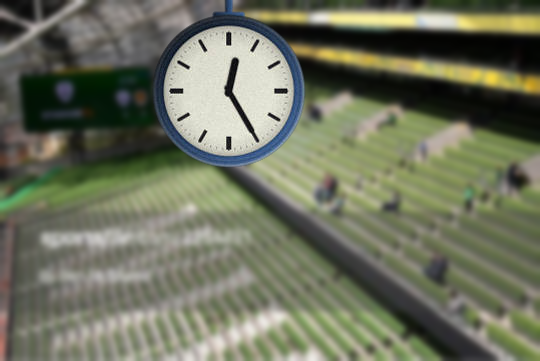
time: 12:25
